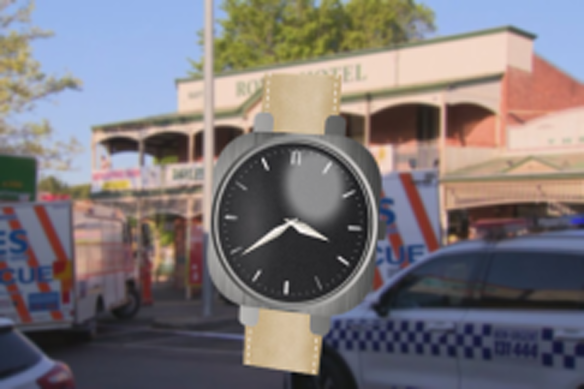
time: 3:39
